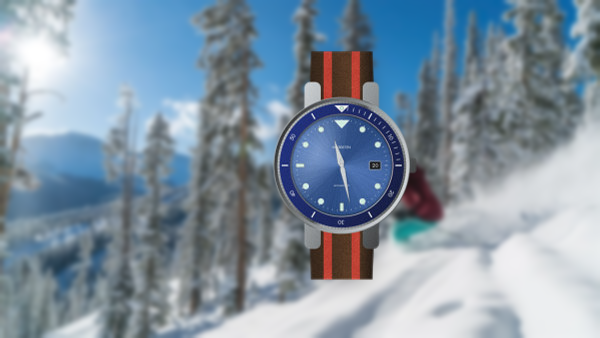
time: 11:28
